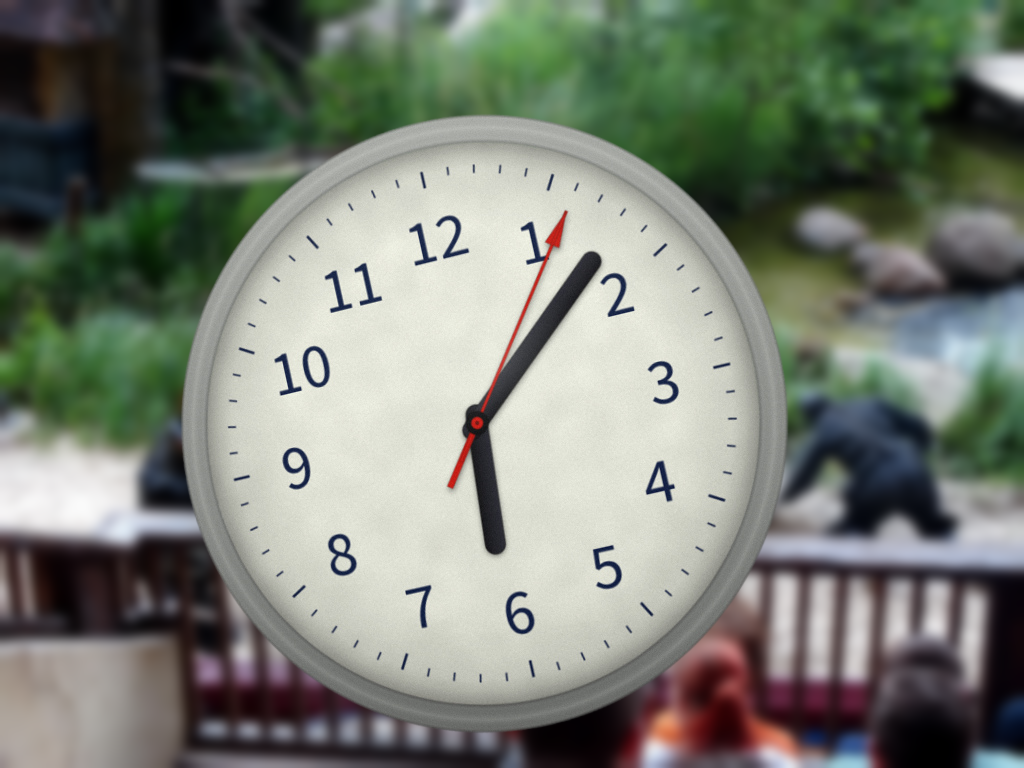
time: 6:08:06
